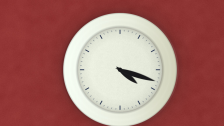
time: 4:18
